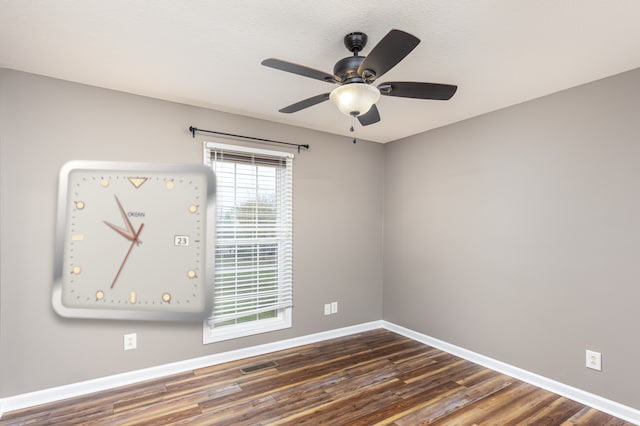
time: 9:55:34
